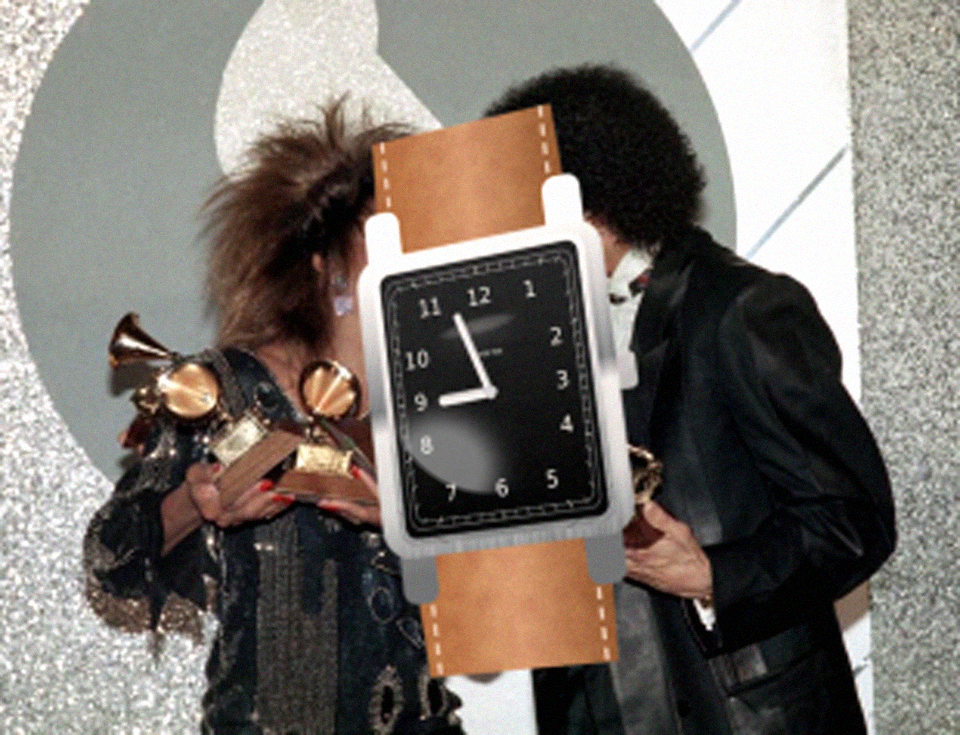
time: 8:57
